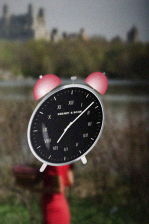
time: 7:08
